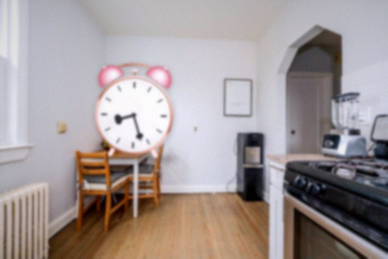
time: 8:27
